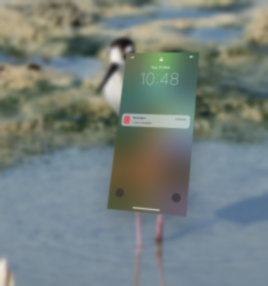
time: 10:48
